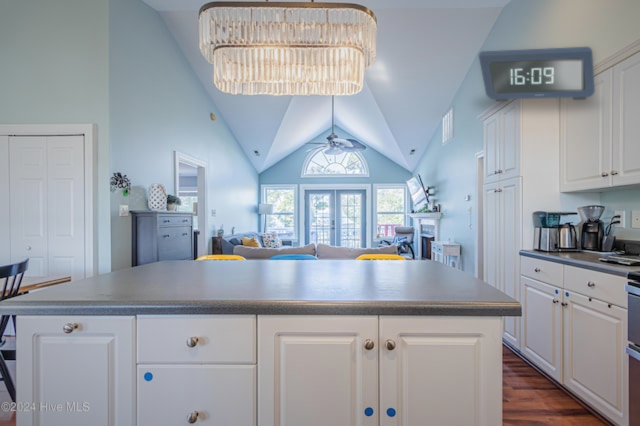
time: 16:09
